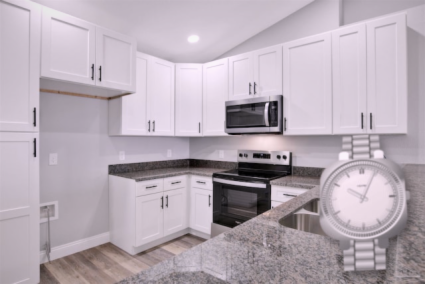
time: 10:04
